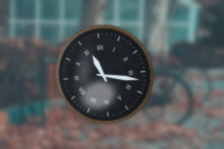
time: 11:17
